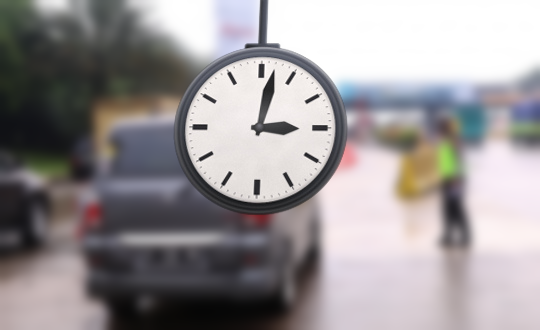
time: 3:02
